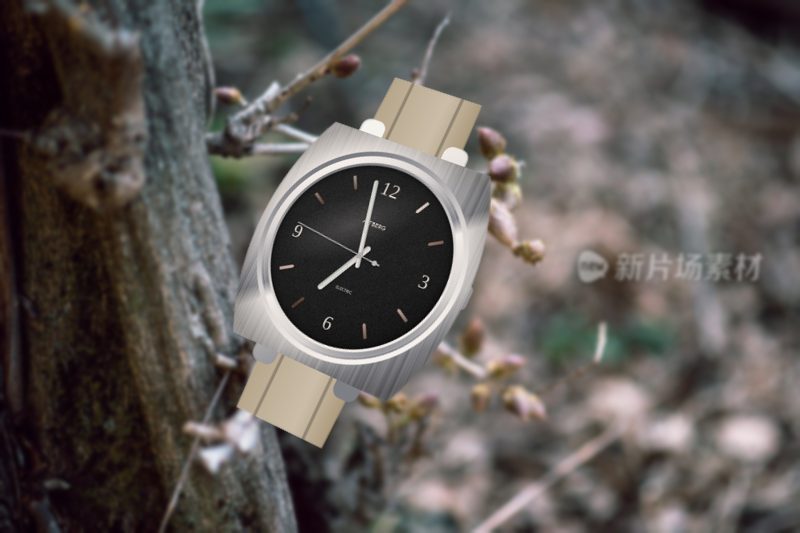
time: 6:57:46
